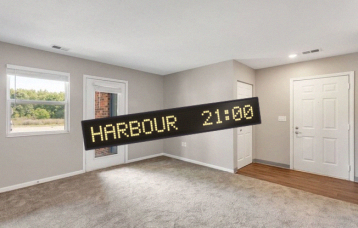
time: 21:00
